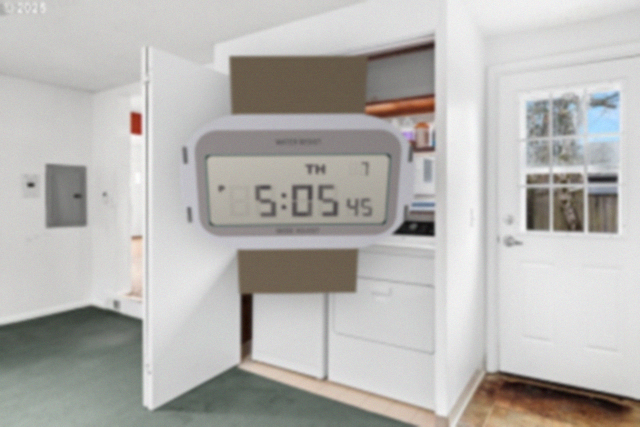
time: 5:05:45
